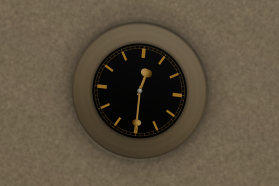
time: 12:30
